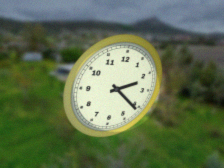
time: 2:21
